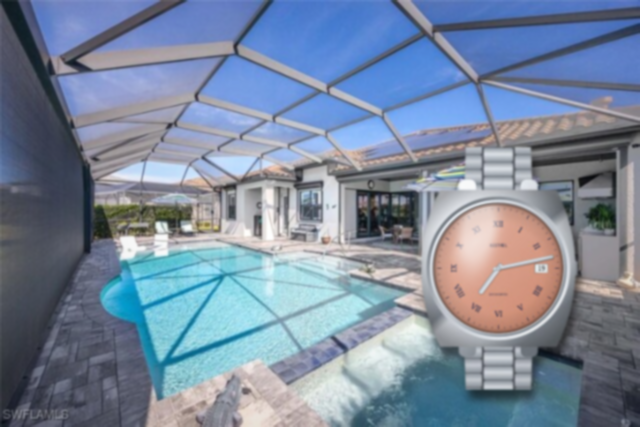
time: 7:13
